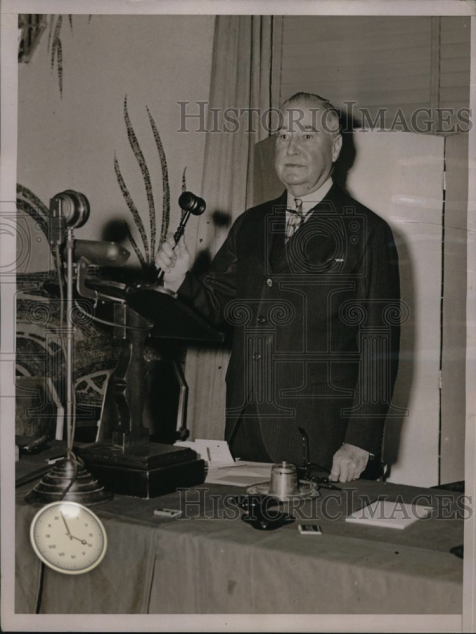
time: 3:58
